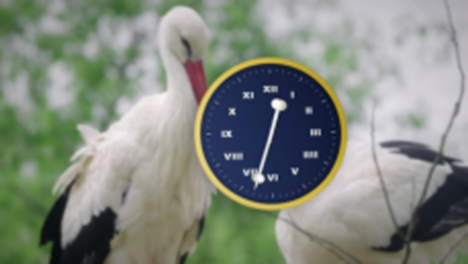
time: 12:33
